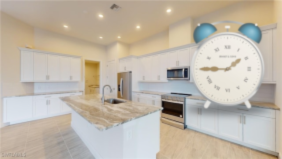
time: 1:45
